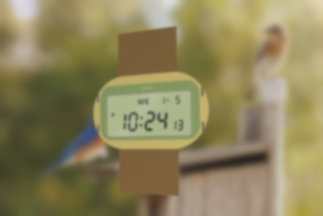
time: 10:24
